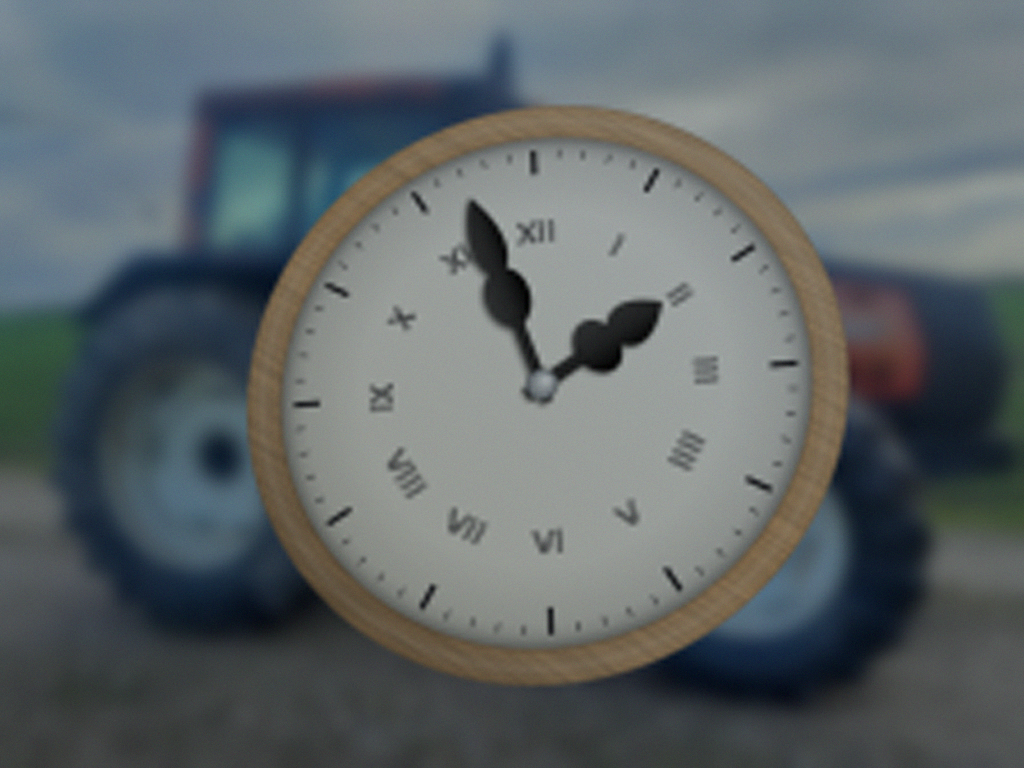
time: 1:57
